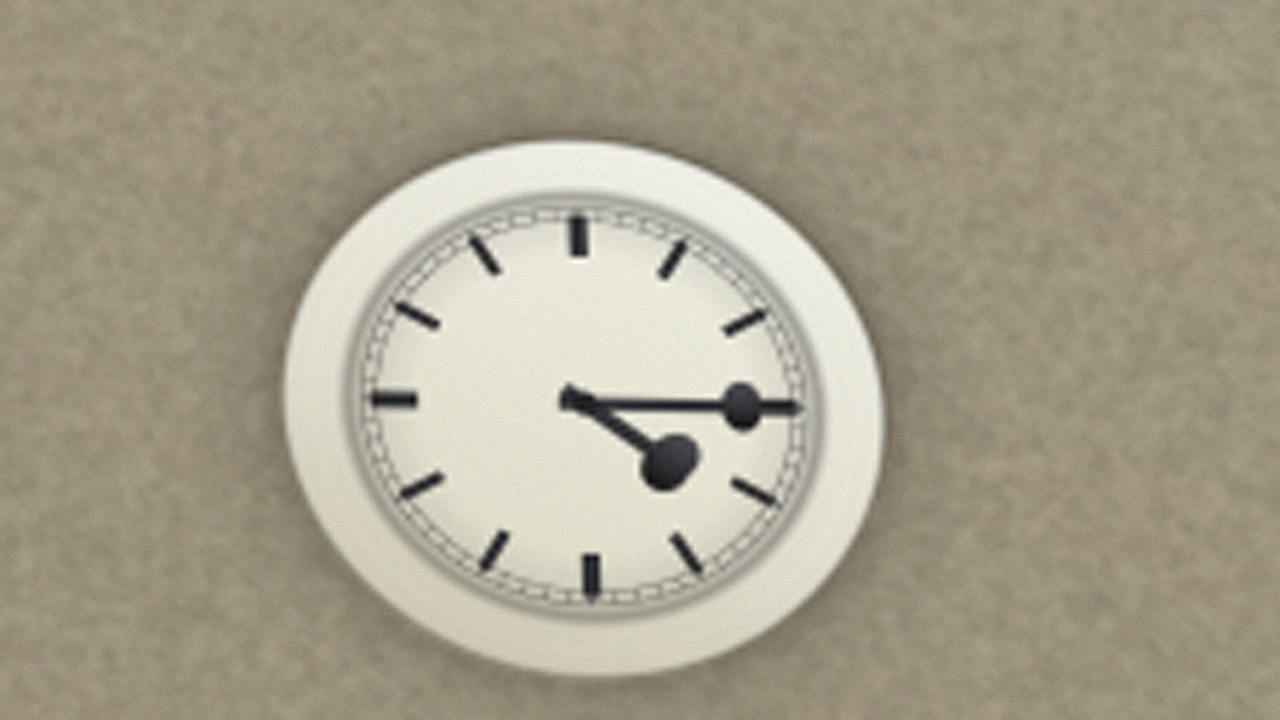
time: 4:15
